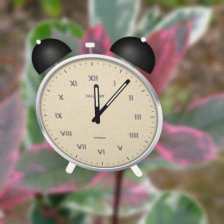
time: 12:07
